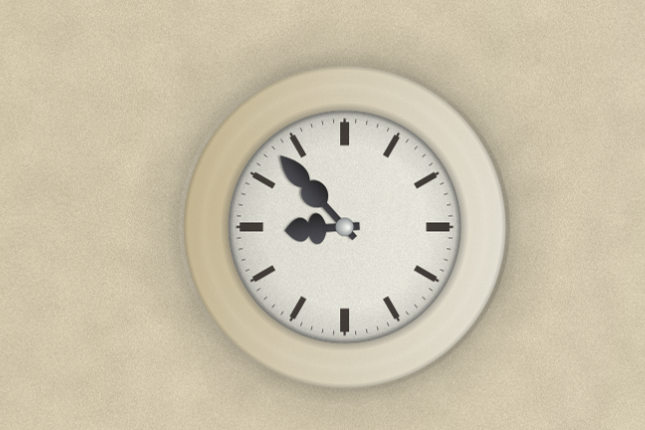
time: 8:53
